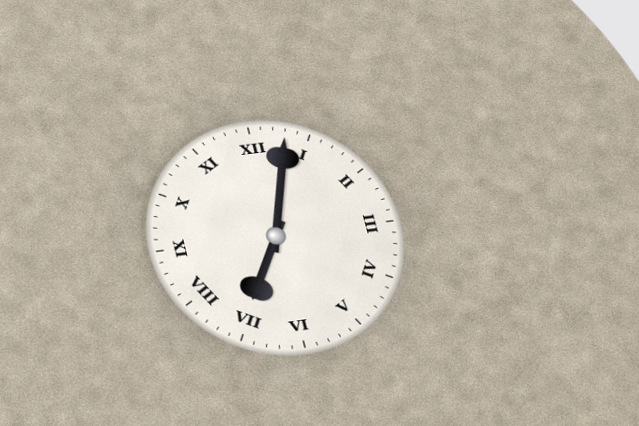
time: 7:03
